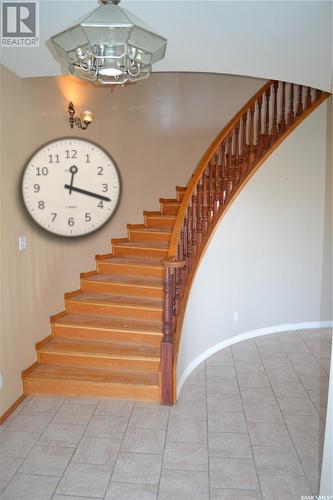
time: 12:18
